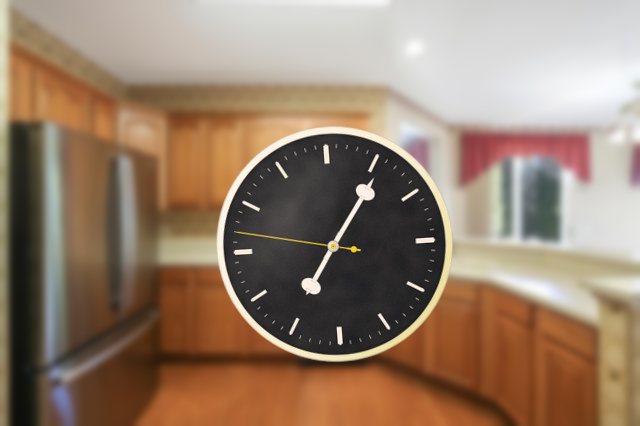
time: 7:05:47
